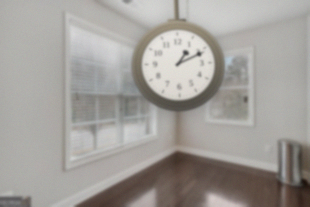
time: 1:11
